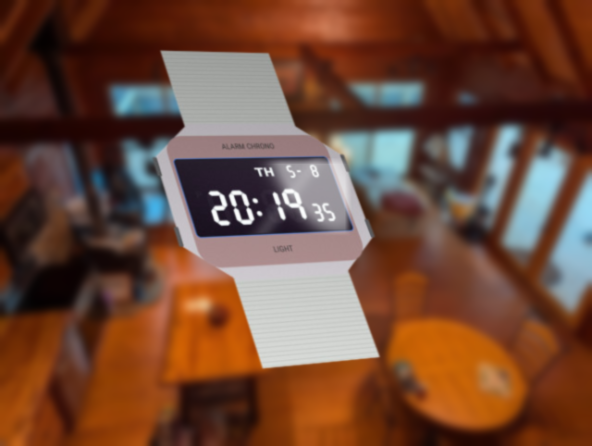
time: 20:19:35
